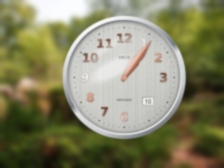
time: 1:06
